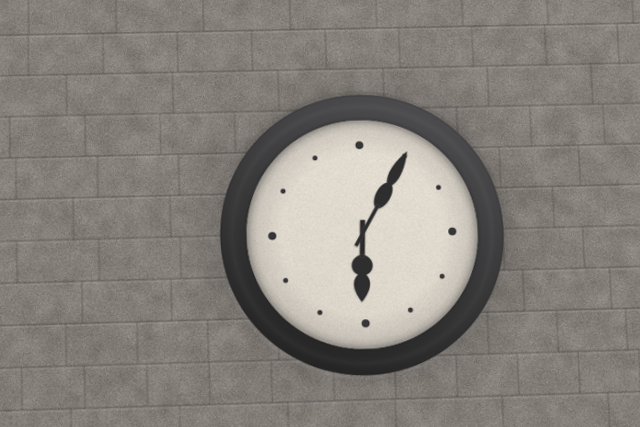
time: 6:05
